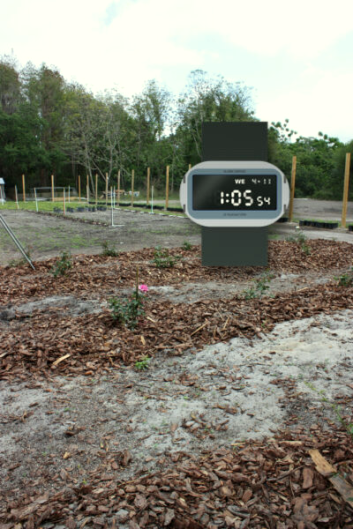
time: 1:05:54
